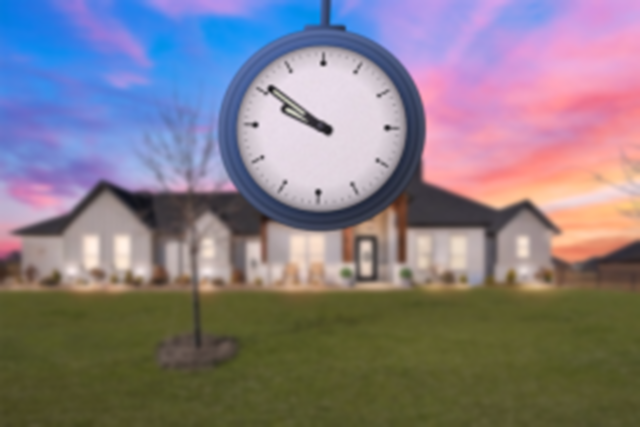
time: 9:51
